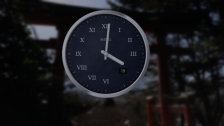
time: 4:01
